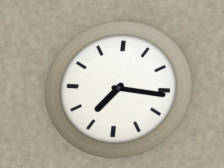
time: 7:16
